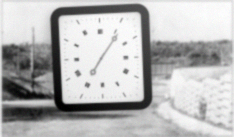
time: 7:06
